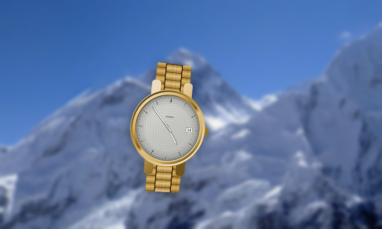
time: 4:53
